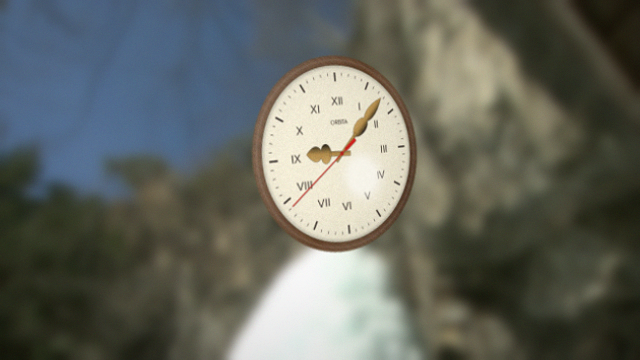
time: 9:07:39
